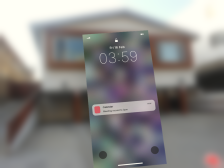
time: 3:59
